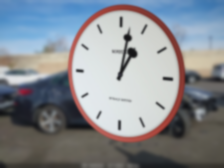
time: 1:02
